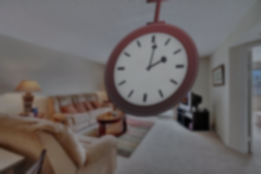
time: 2:01
